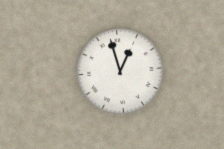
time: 12:58
